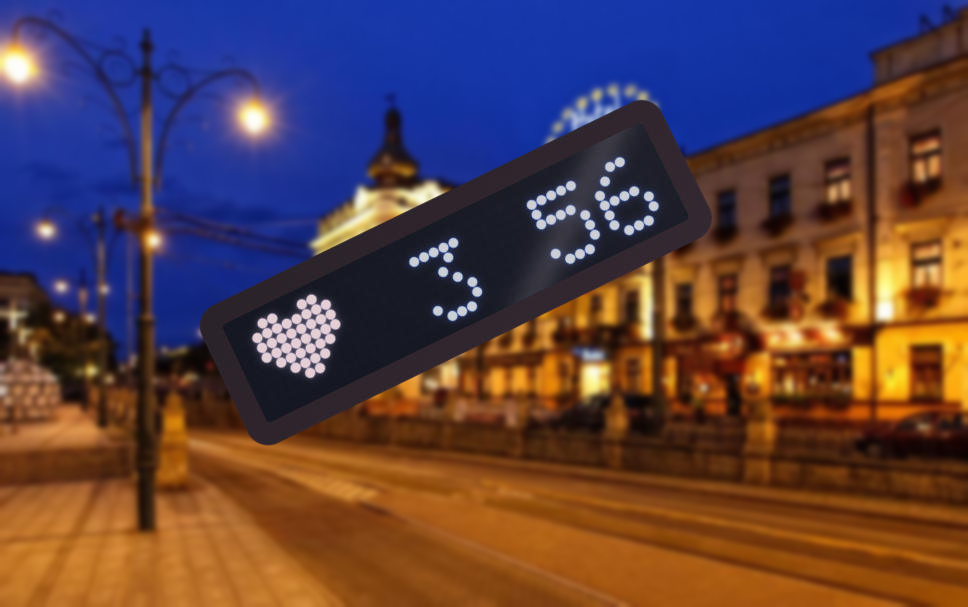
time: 3:56
